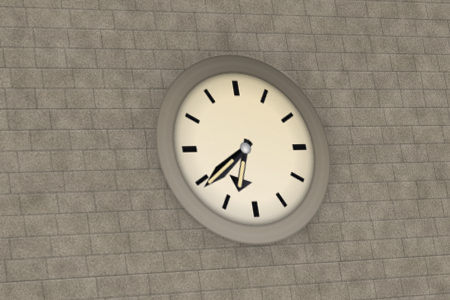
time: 6:39
